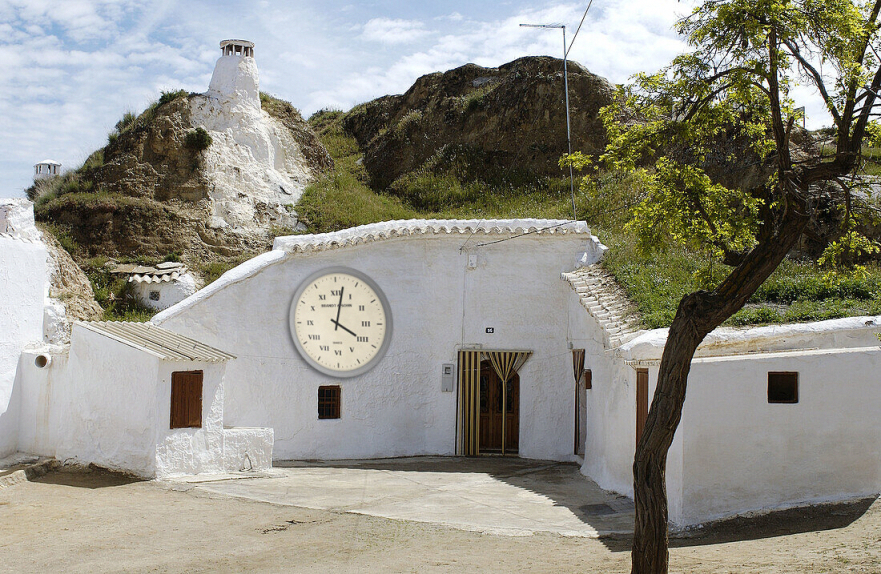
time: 4:02
